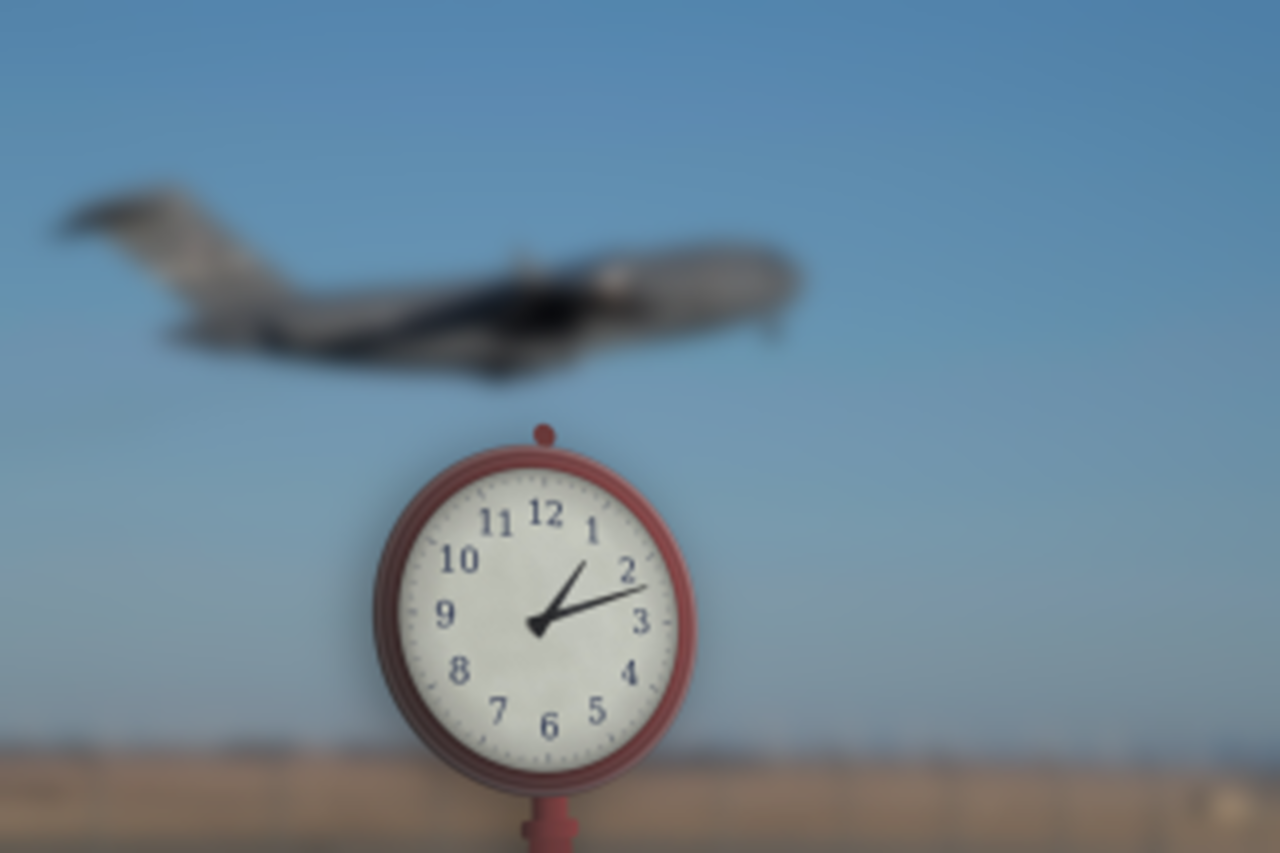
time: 1:12
